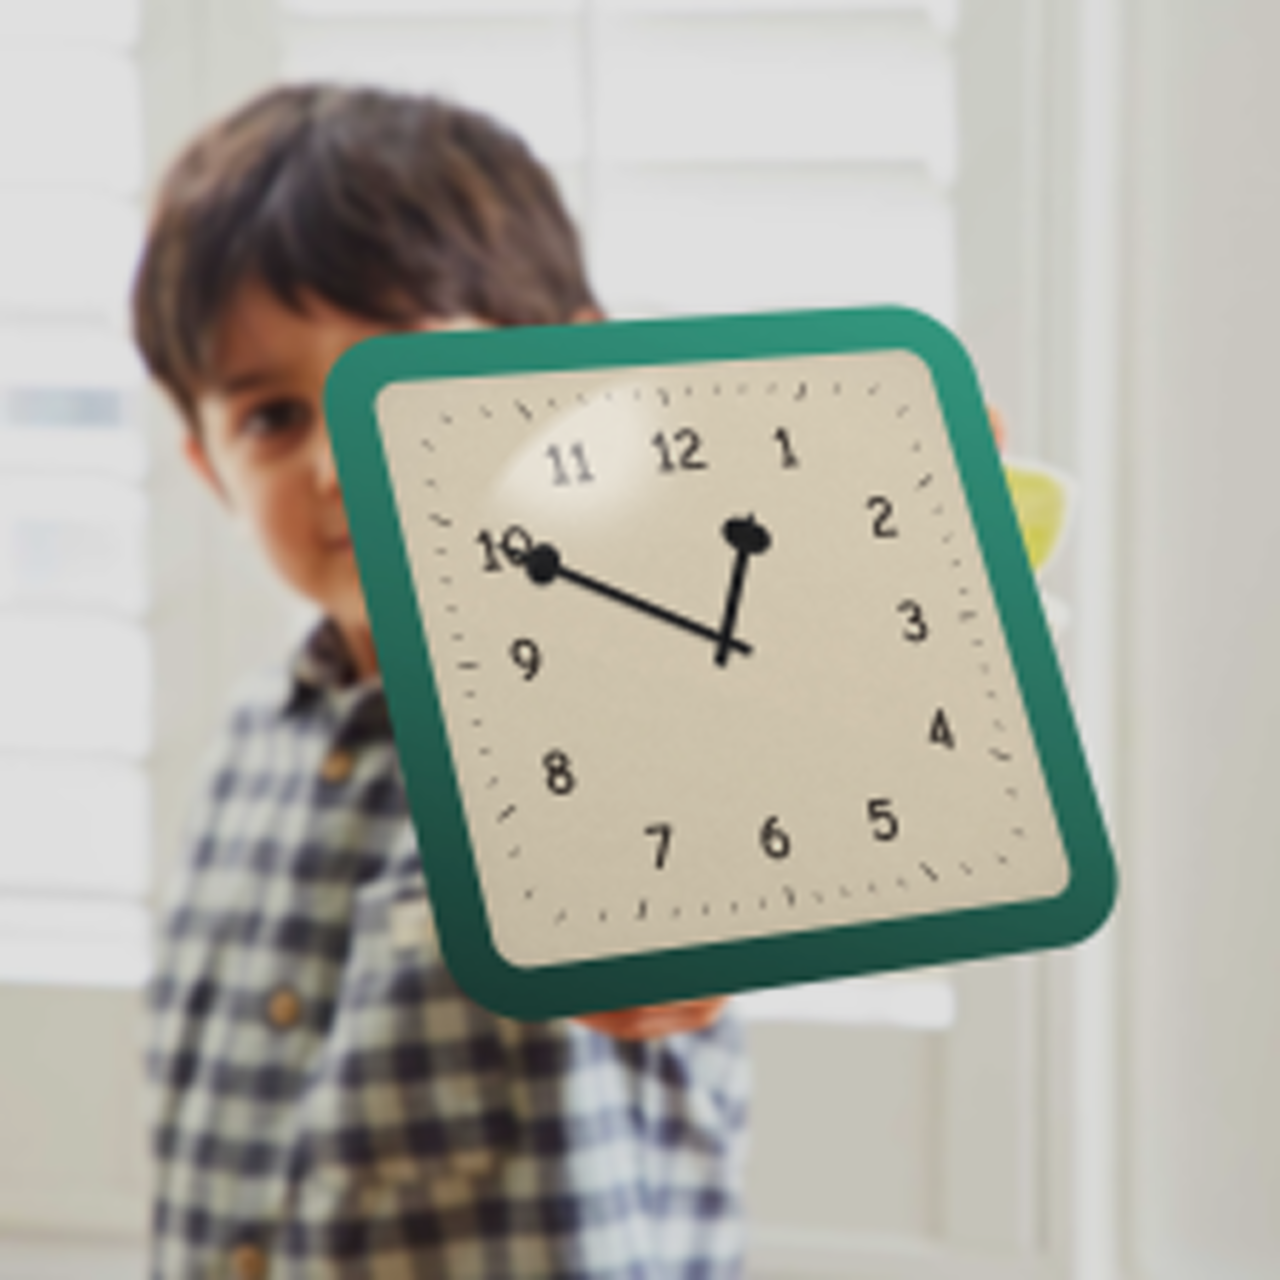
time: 12:50
